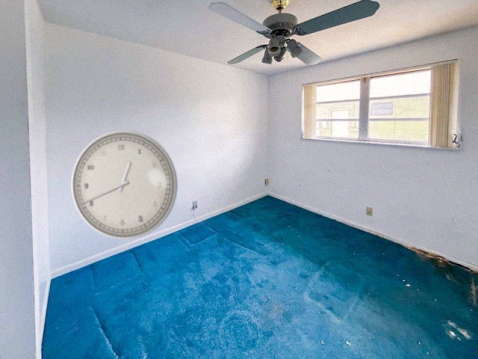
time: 12:41
